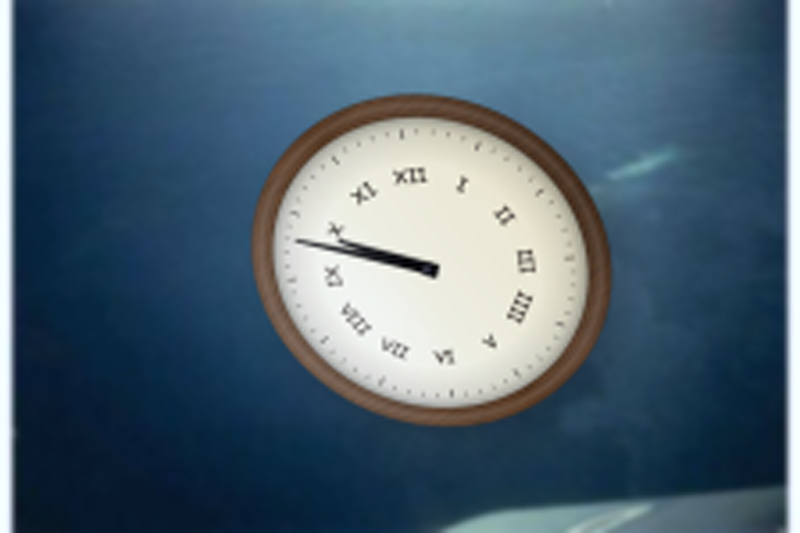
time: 9:48
